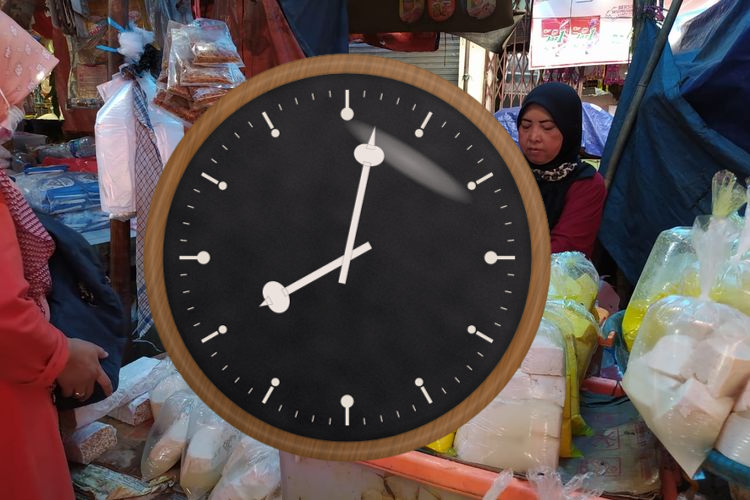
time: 8:02
